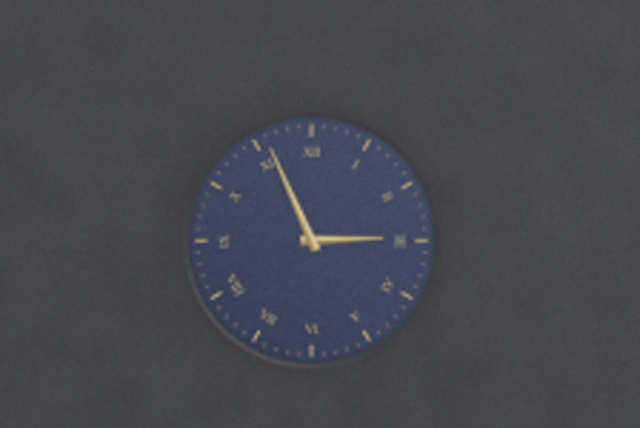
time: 2:56
